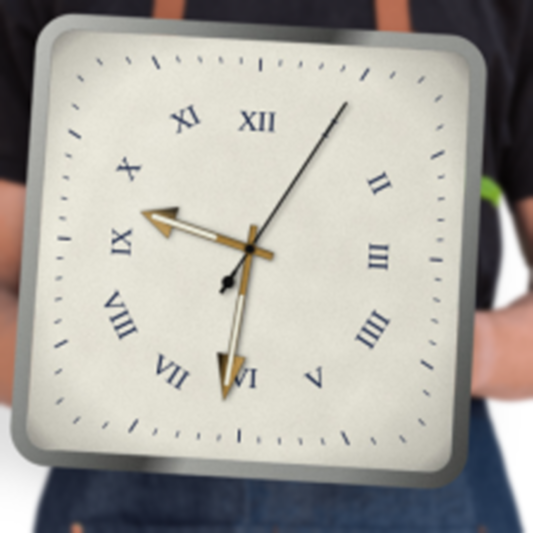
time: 9:31:05
